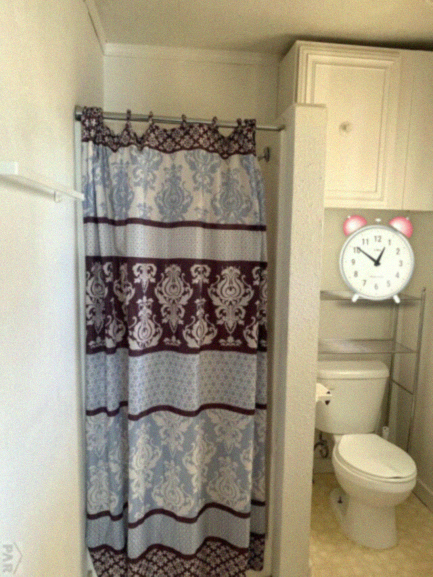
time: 12:51
